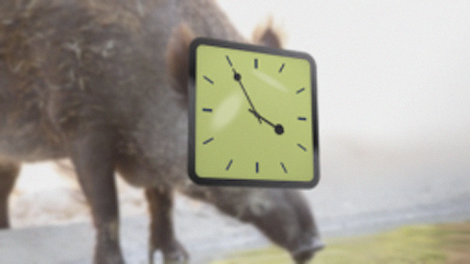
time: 3:55
